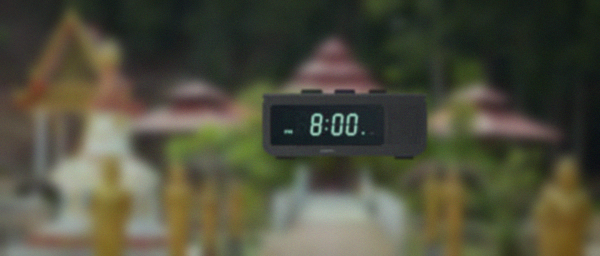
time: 8:00
